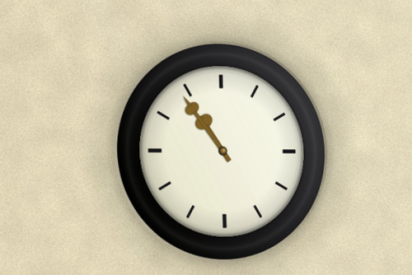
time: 10:54
